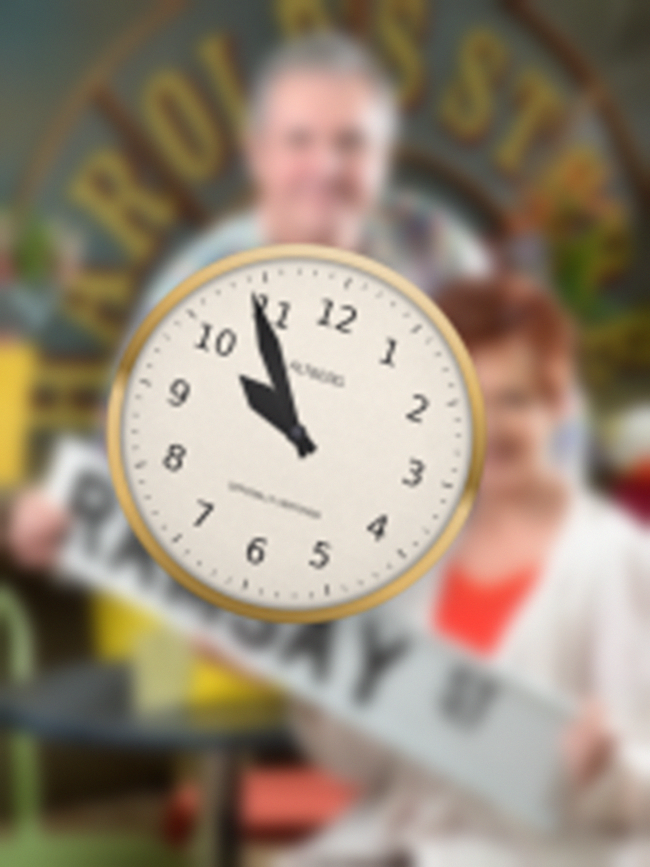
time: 9:54
